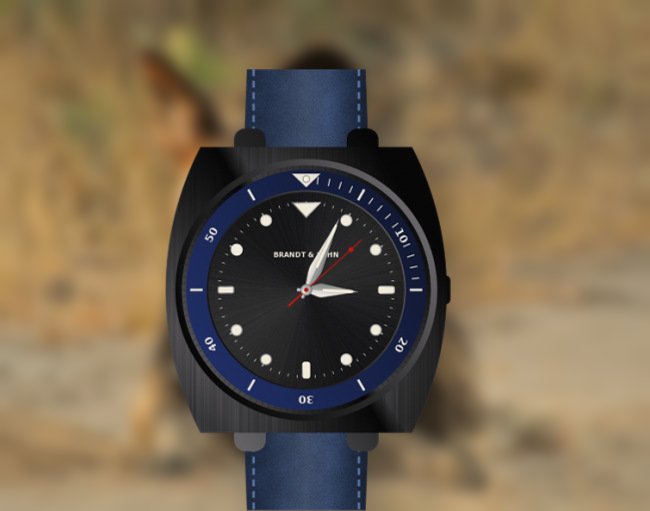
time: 3:04:08
